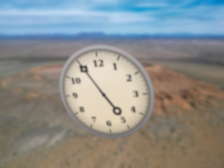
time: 4:55
